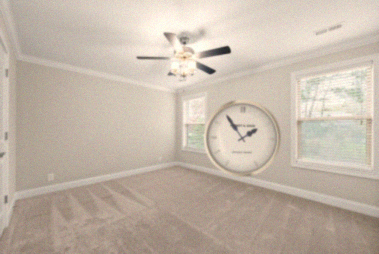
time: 1:54
